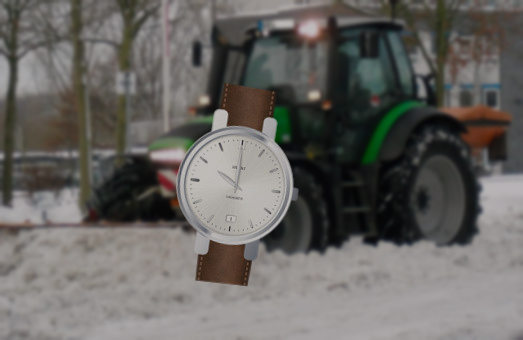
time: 10:00
